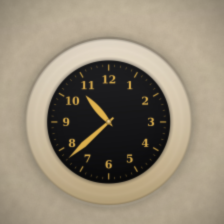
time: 10:38
